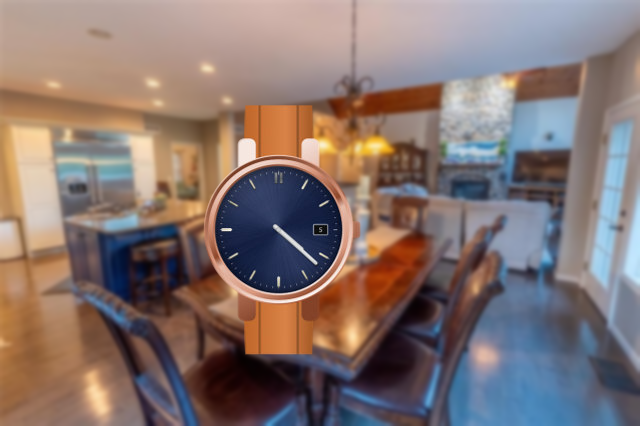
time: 4:22
